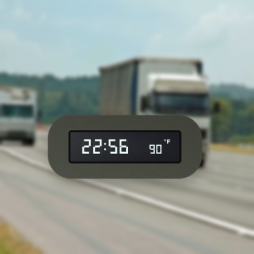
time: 22:56
